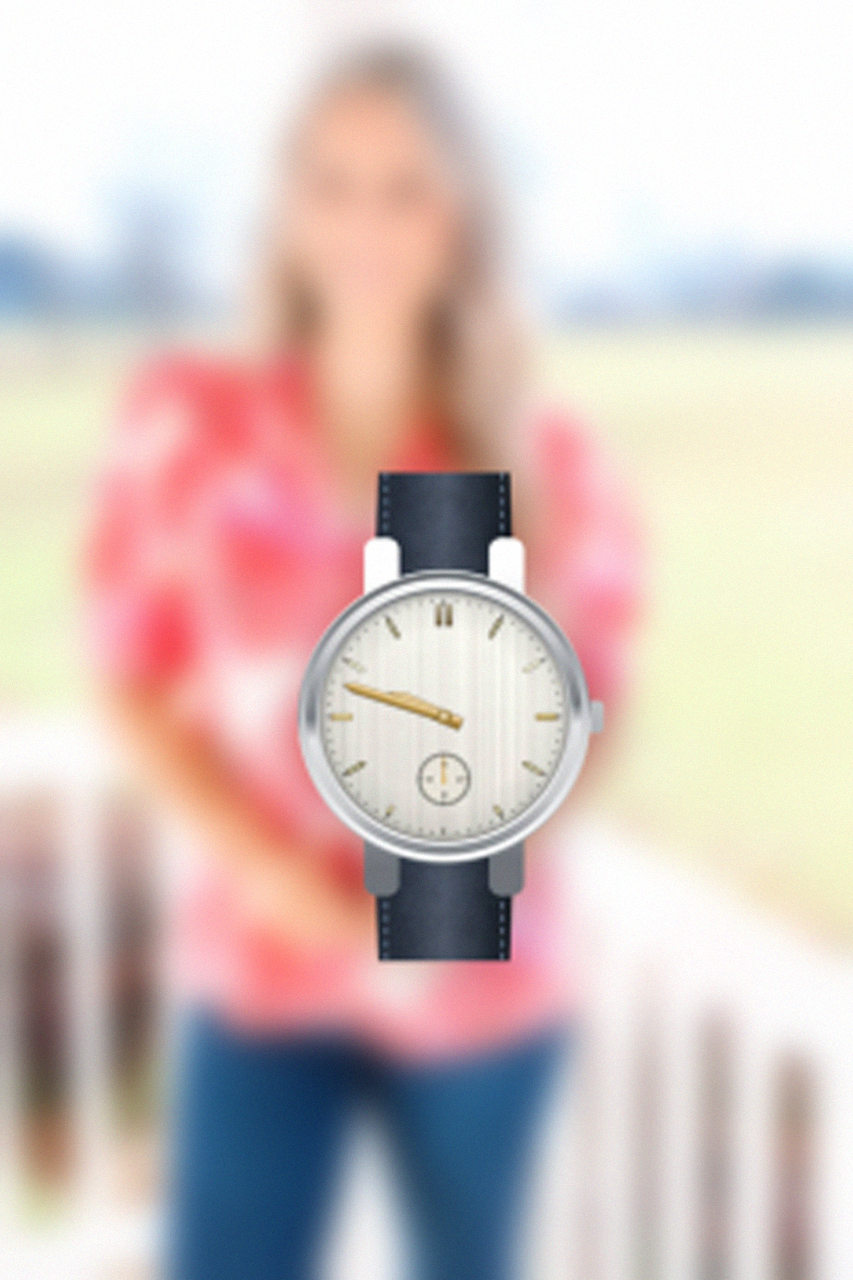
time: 9:48
